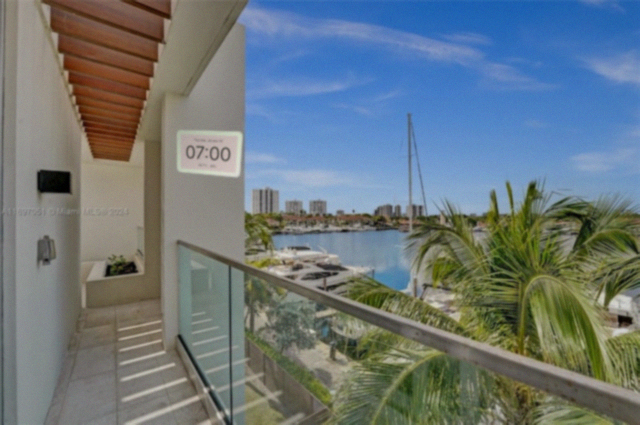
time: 7:00
